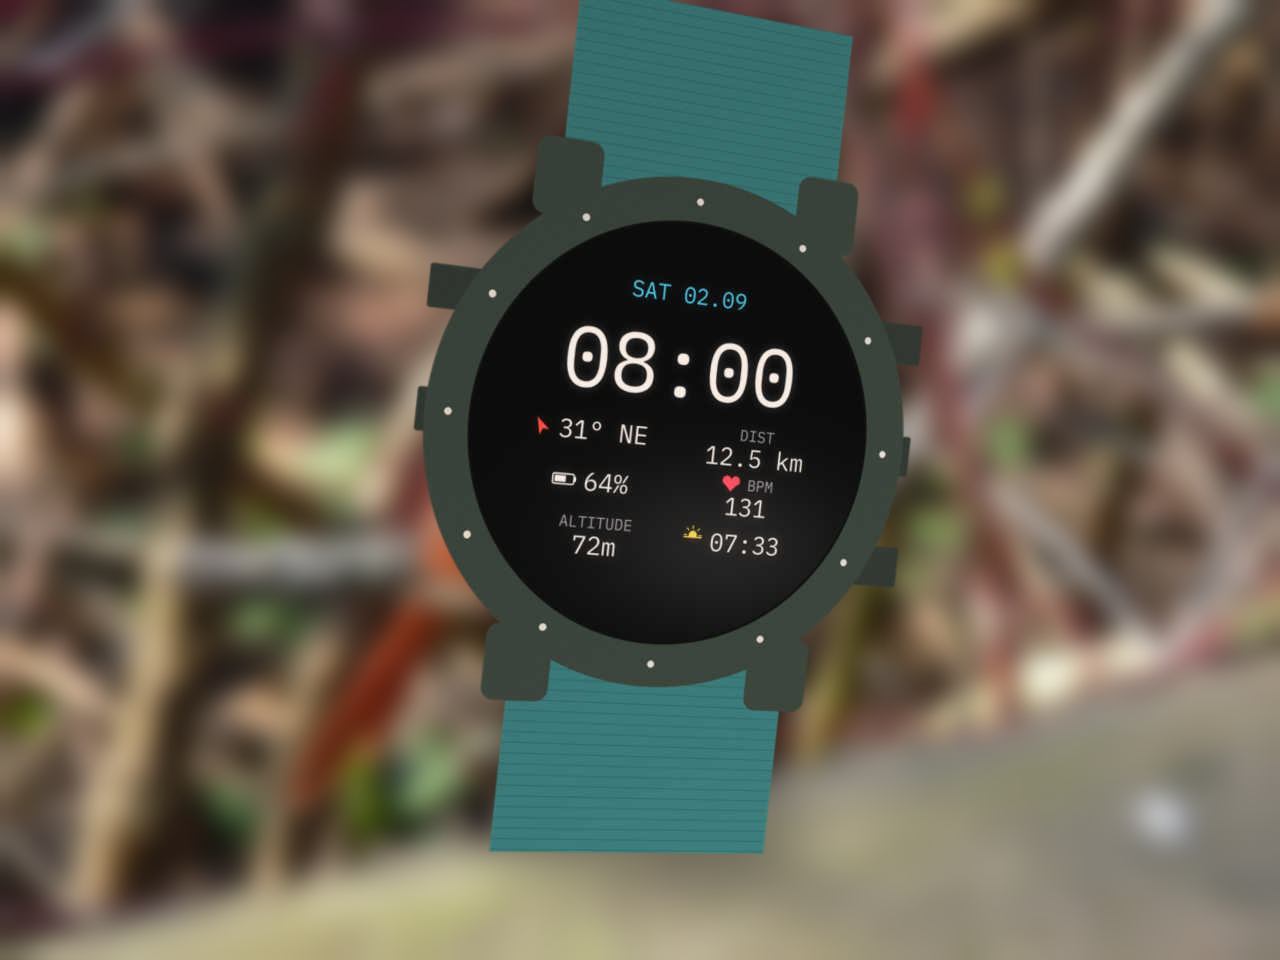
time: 8:00
